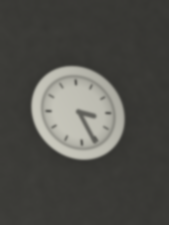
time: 3:26
